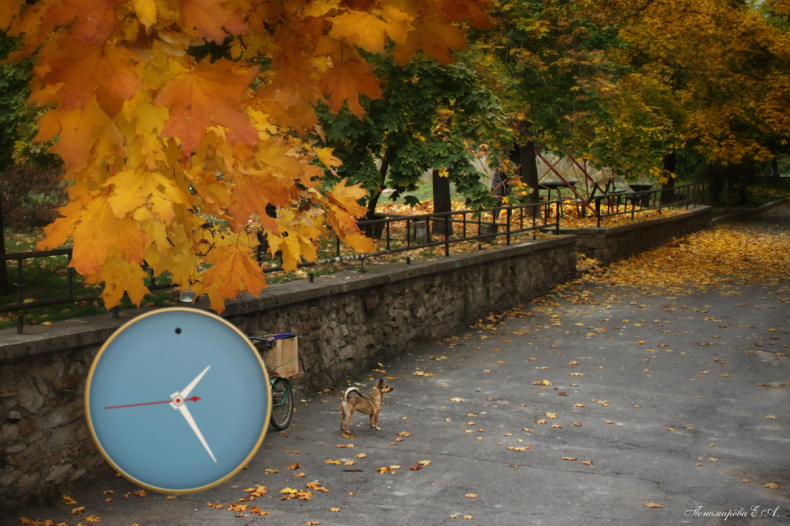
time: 1:24:44
